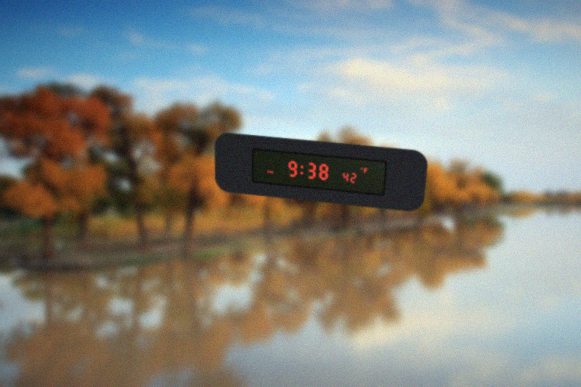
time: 9:38
